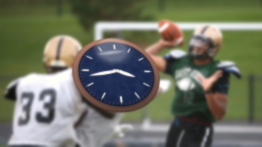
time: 3:43
